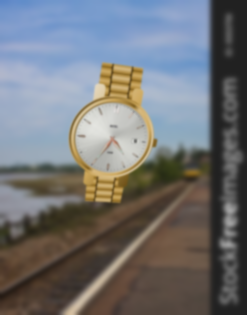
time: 4:35
